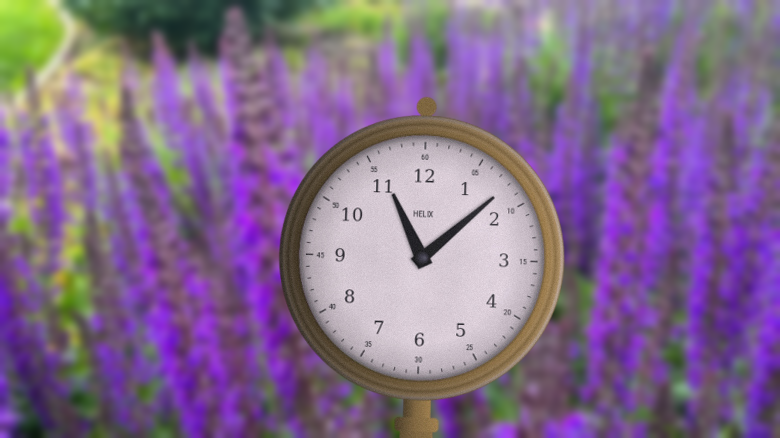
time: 11:08
